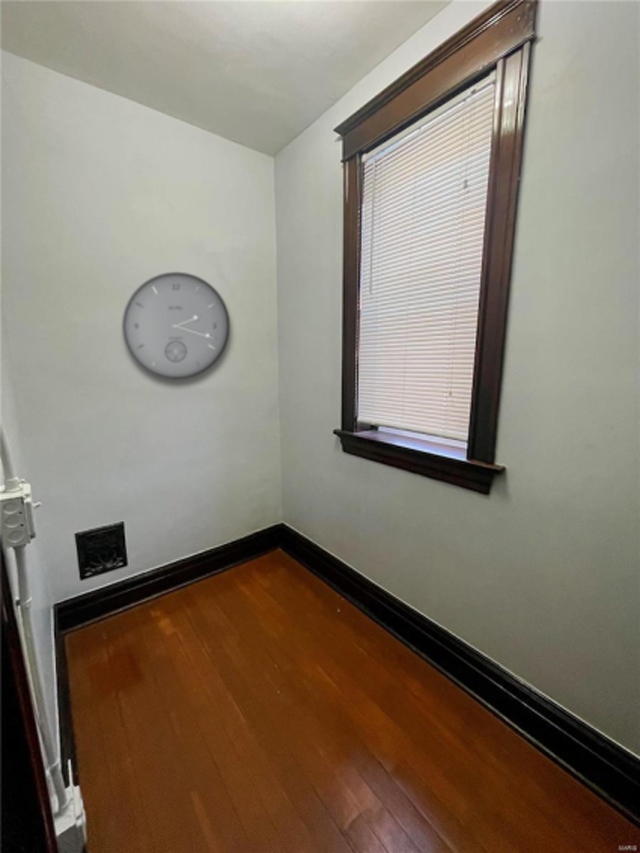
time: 2:18
